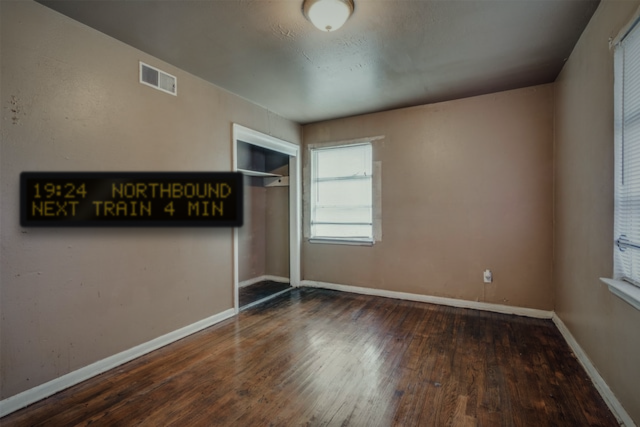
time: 19:24
